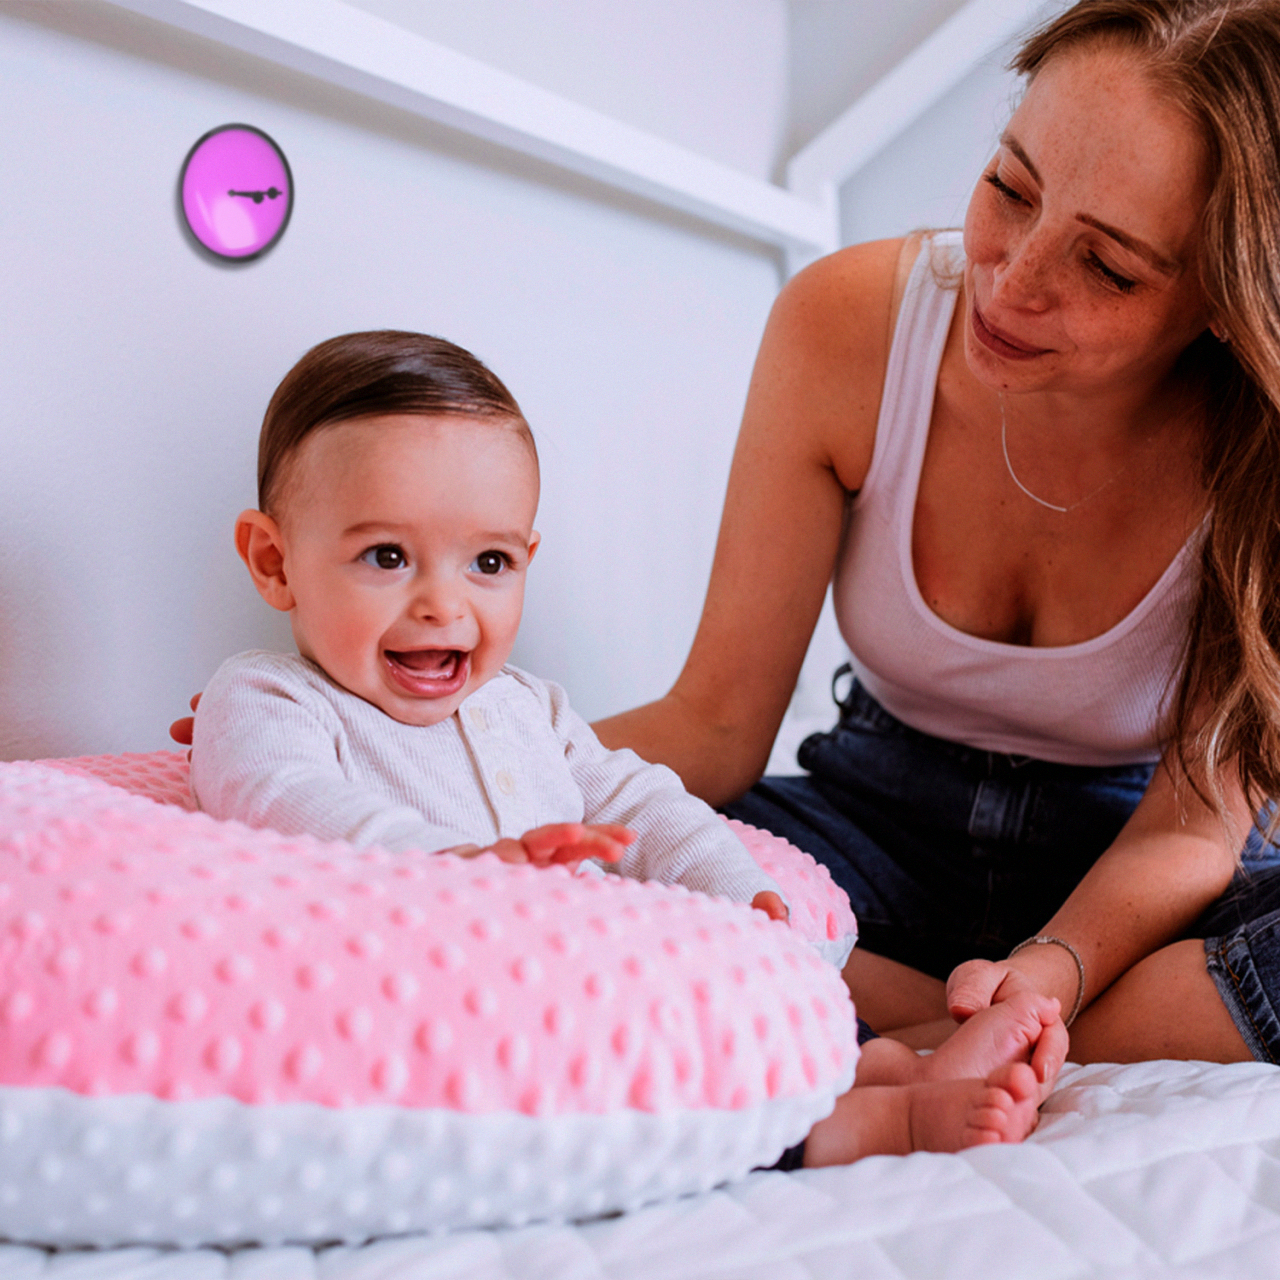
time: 3:15
